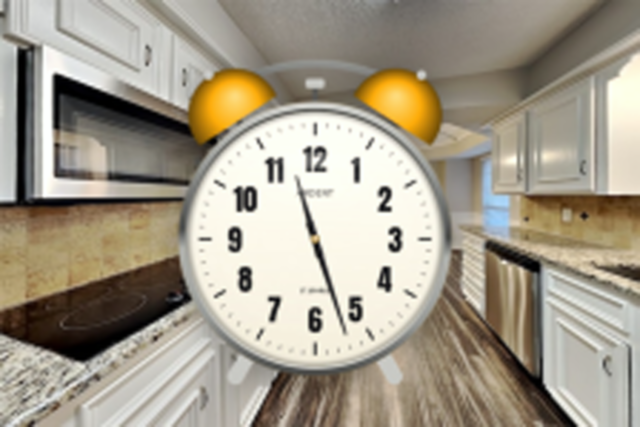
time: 11:27
